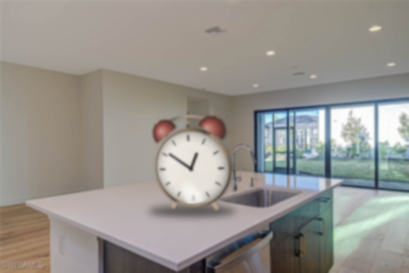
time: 12:51
